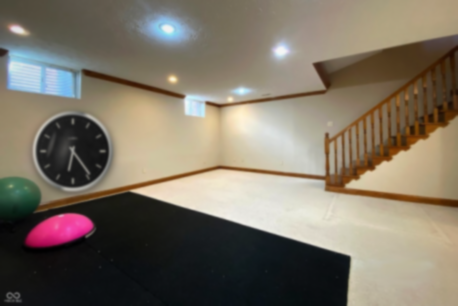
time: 6:24
